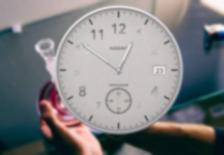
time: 12:51
